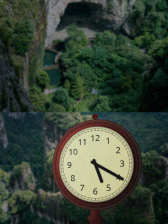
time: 5:20
